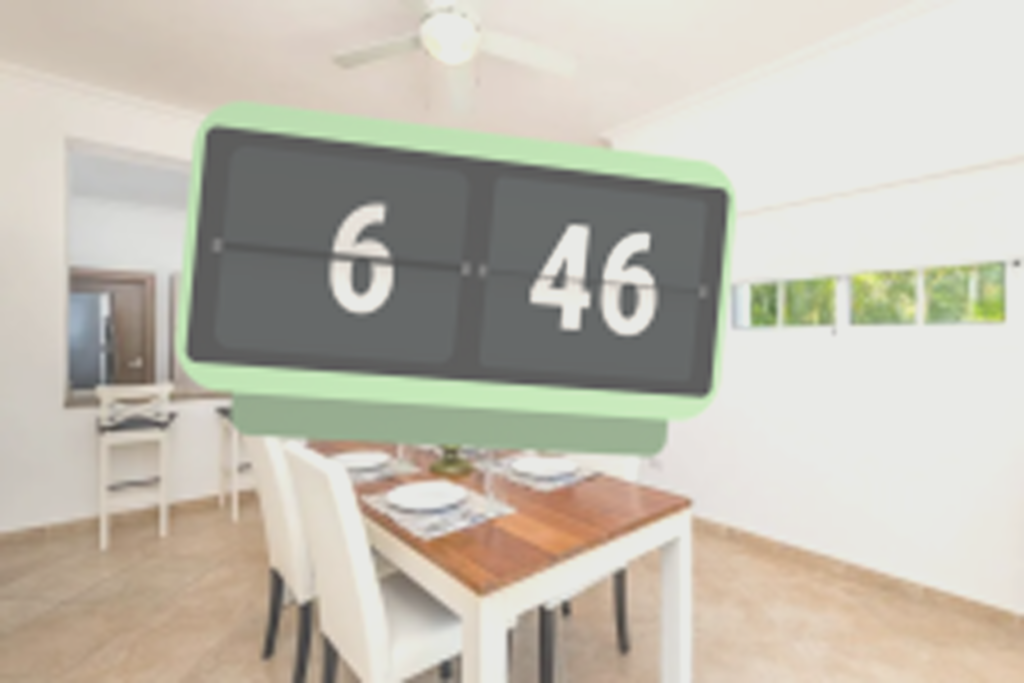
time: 6:46
